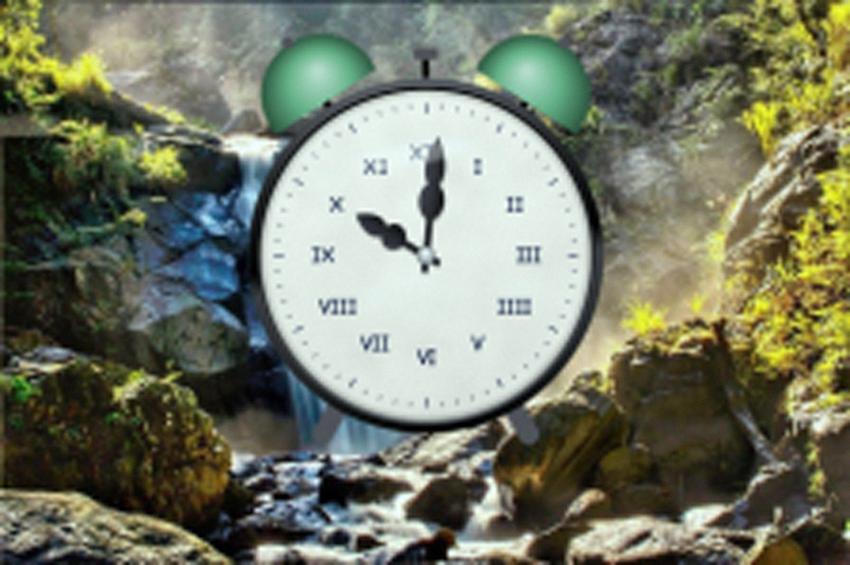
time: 10:01
